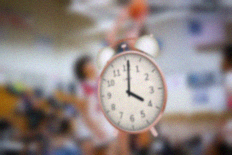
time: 4:01
